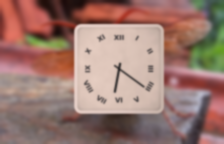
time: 6:21
